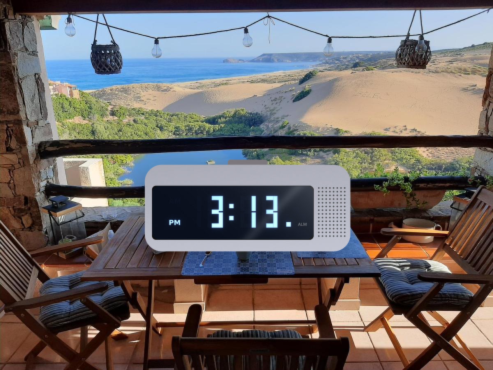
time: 3:13
